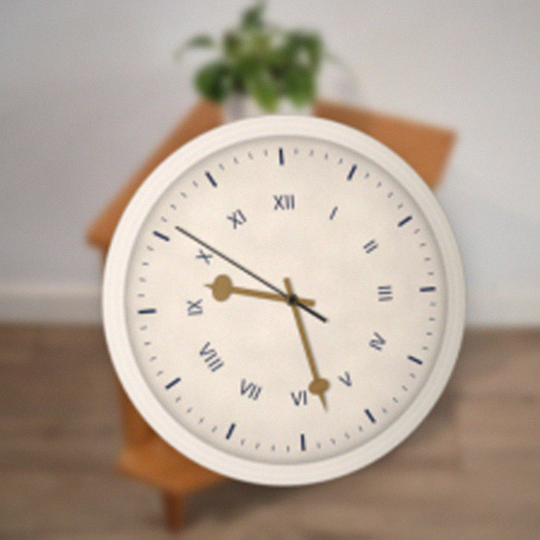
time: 9:27:51
